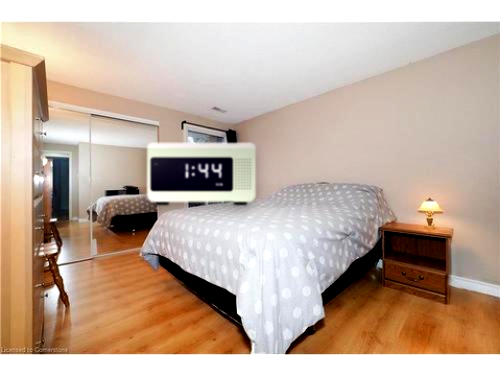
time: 1:44
